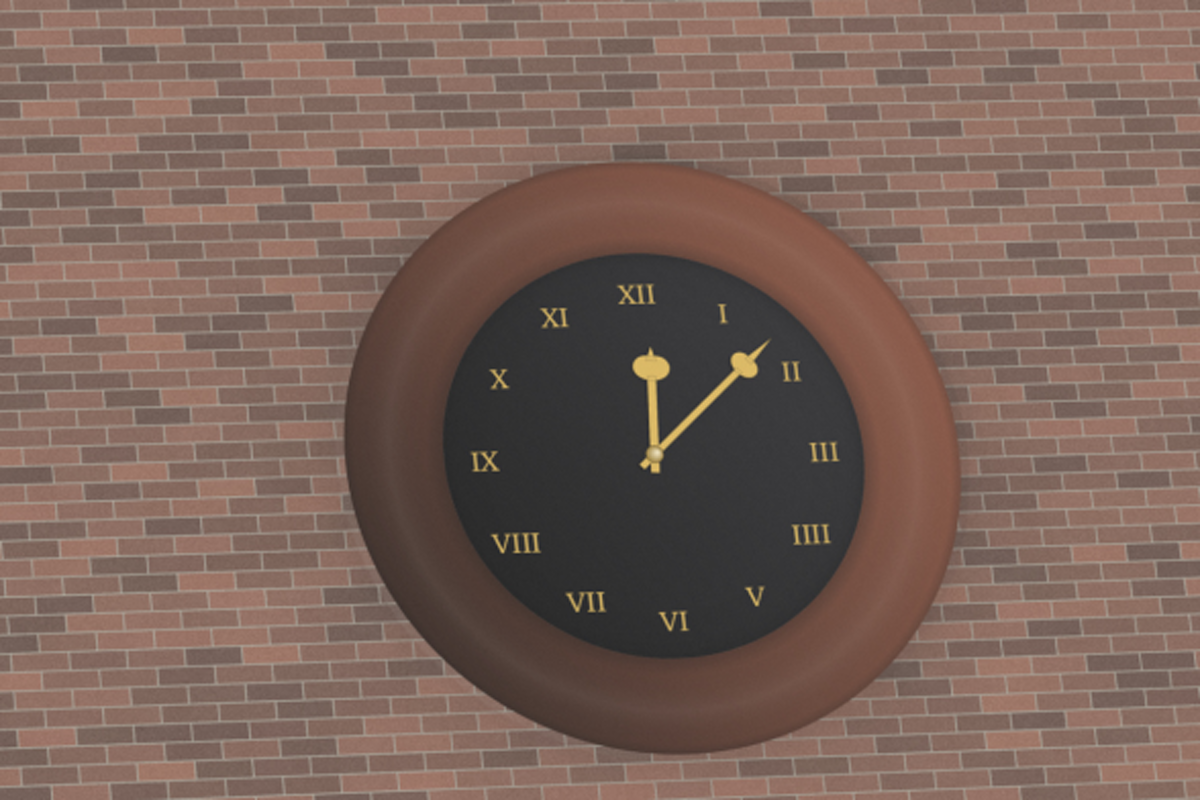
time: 12:08
